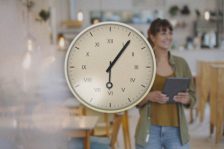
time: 6:06
